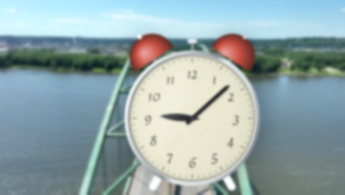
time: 9:08
